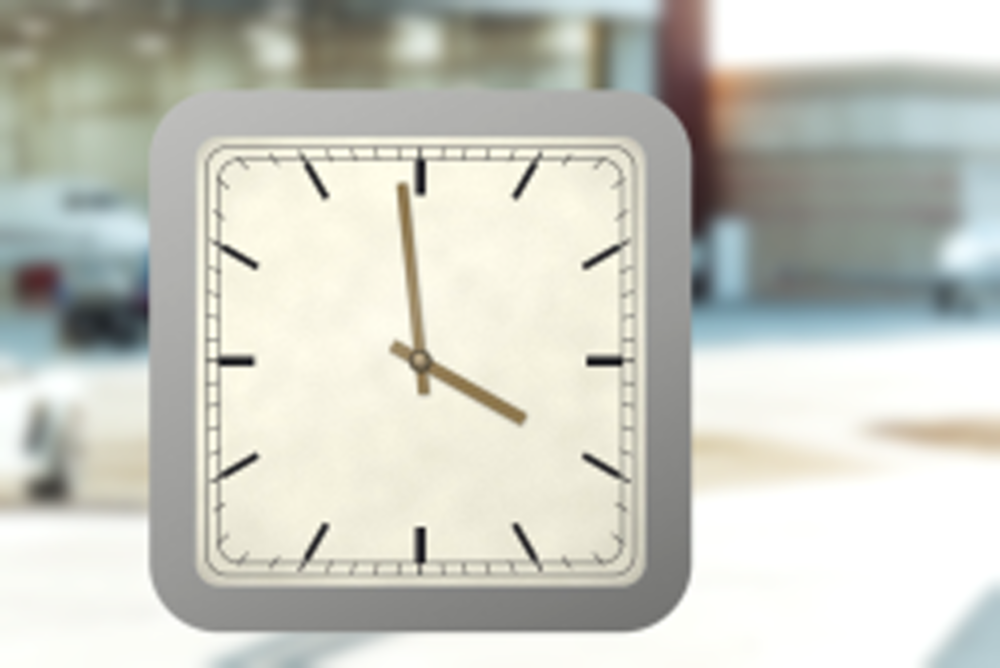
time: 3:59
